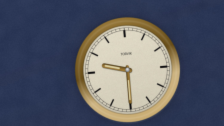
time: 9:30
